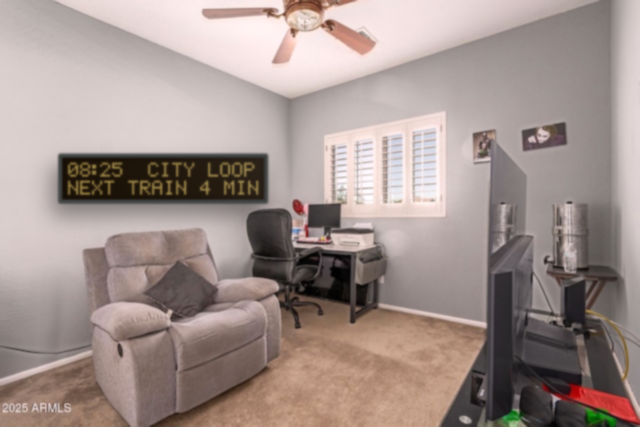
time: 8:25
